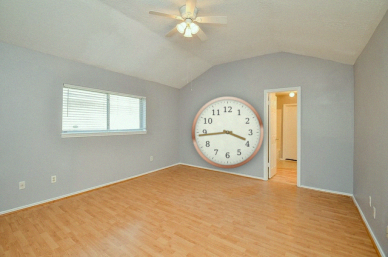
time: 3:44
